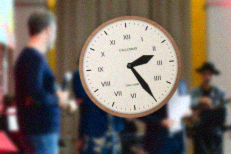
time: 2:25
